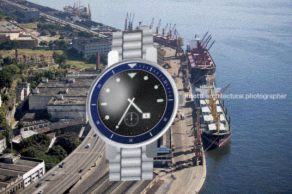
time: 4:35
